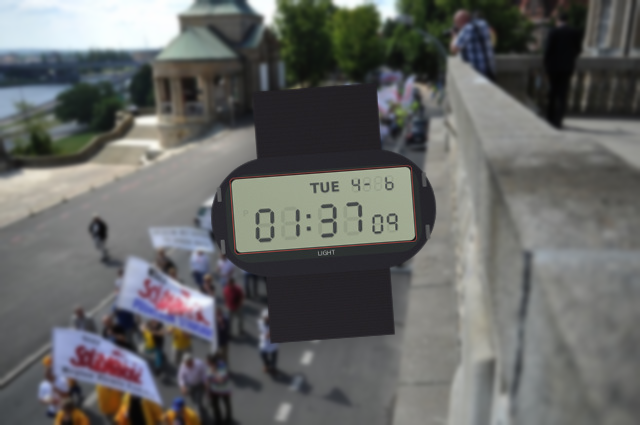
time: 1:37:09
